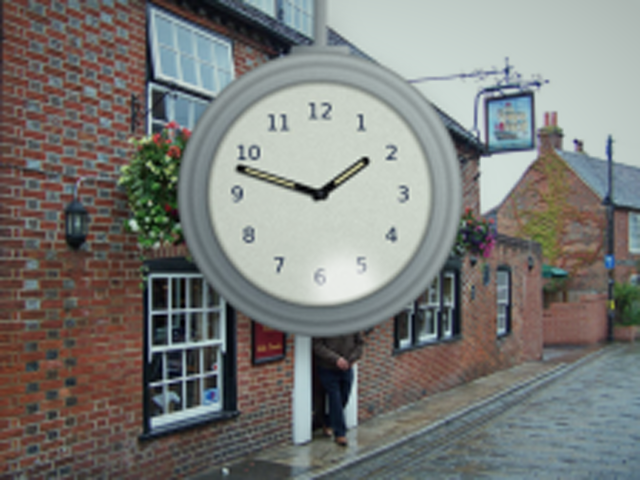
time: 1:48
